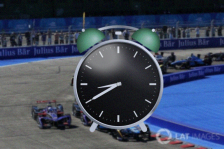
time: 8:40
